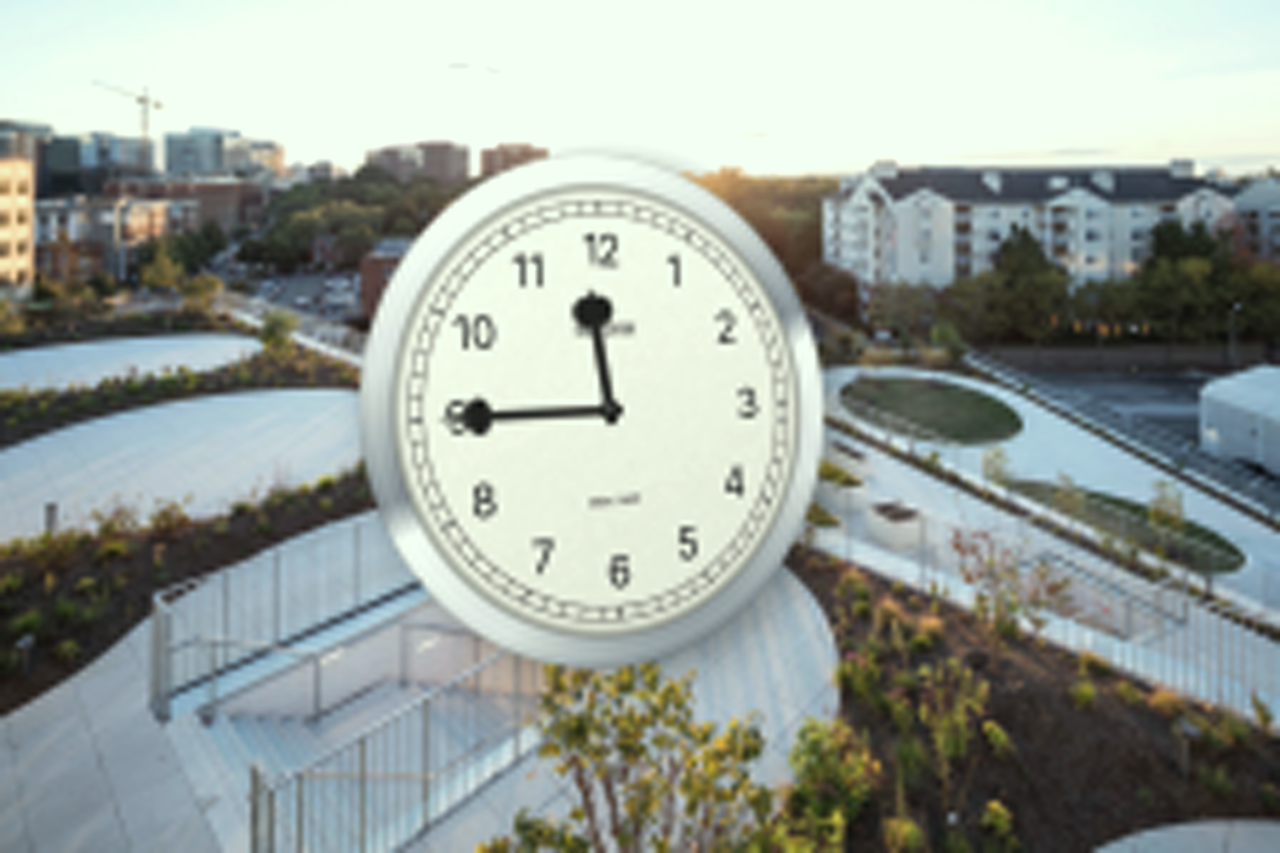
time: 11:45
